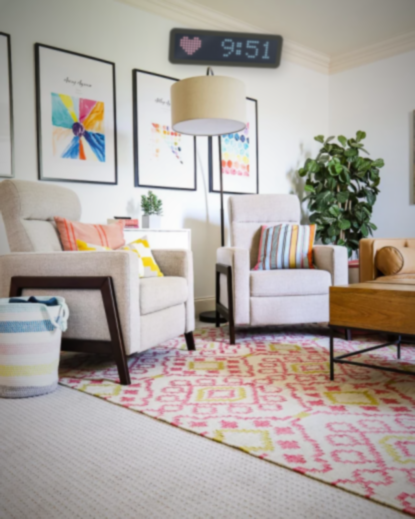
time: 9:51
